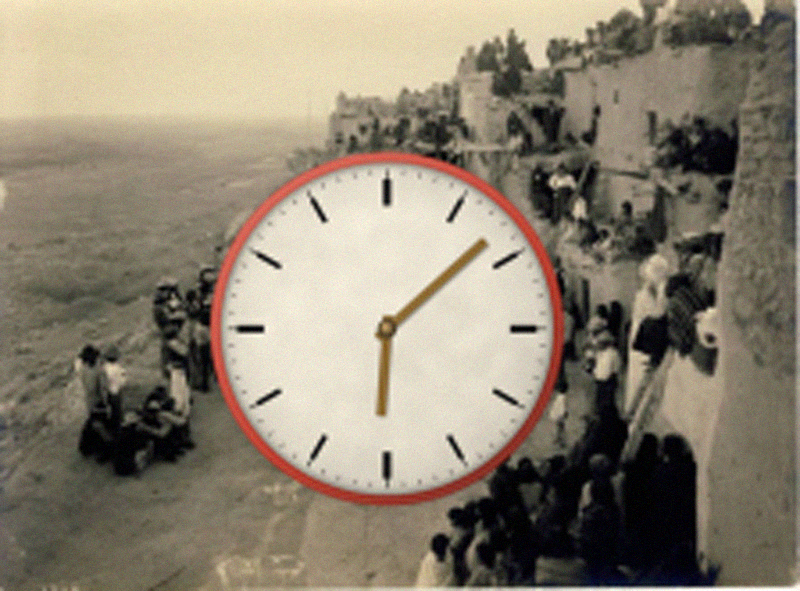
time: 6:08
